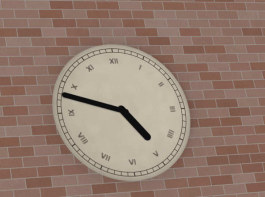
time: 4:48
